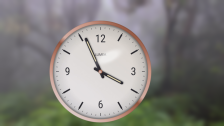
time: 3:56
